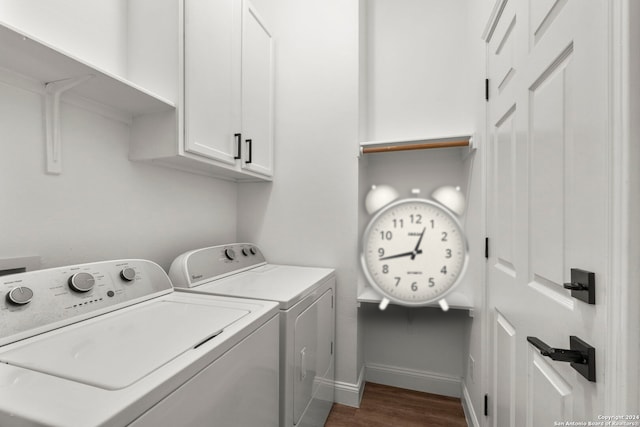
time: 12:43
